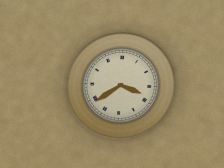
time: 3:39
